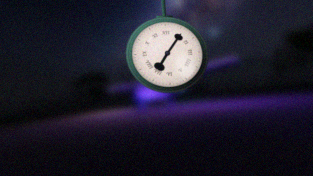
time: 7:06
